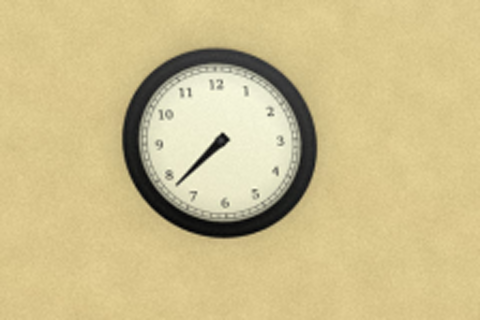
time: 7:38
